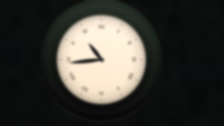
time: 10:44
